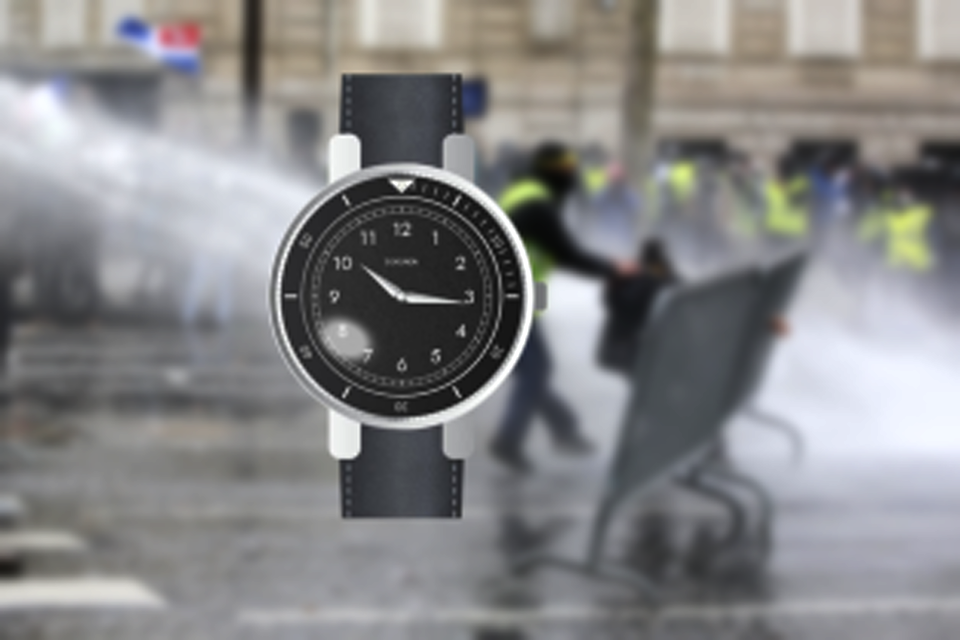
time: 10:16
